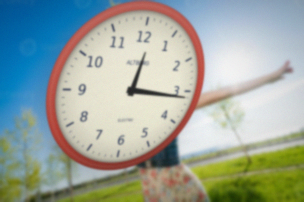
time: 12:16
